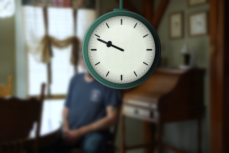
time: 9:49
